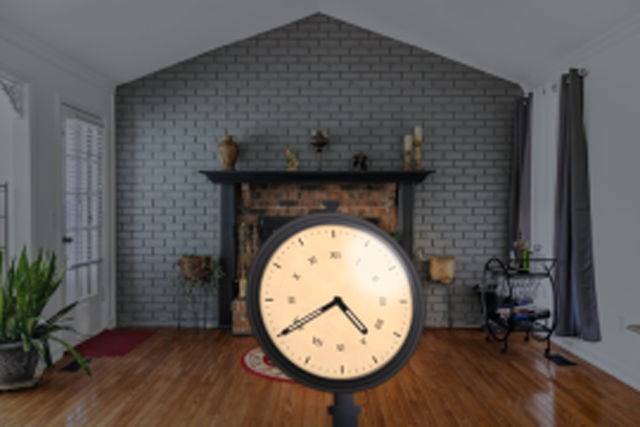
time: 4:40
